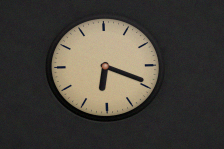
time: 6:19
